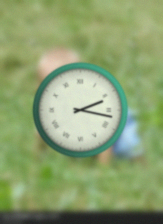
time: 2:17
